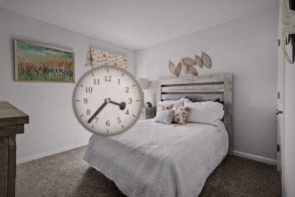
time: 3:37
